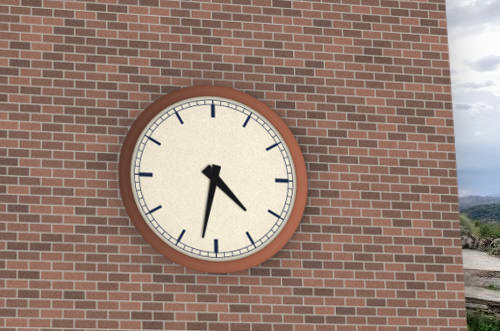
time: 4:32
